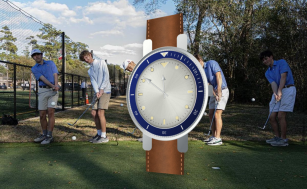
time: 11:51
